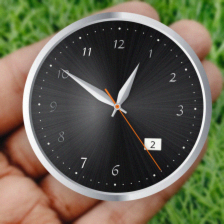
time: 12:50:24
